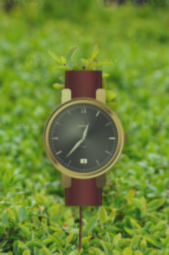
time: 12:37
